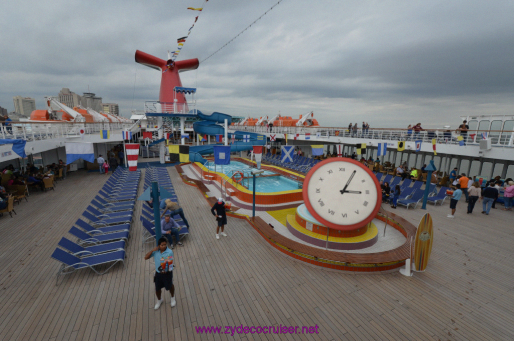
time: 3:05
